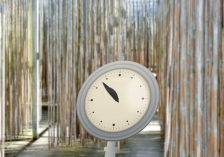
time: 10:53
